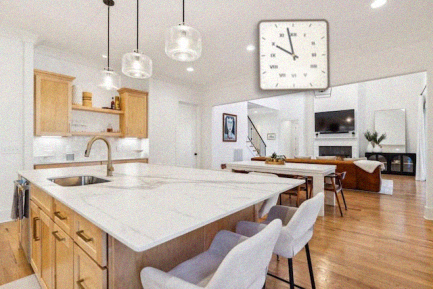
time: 9:58
